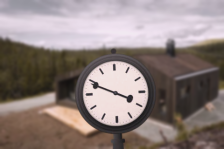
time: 3:49
